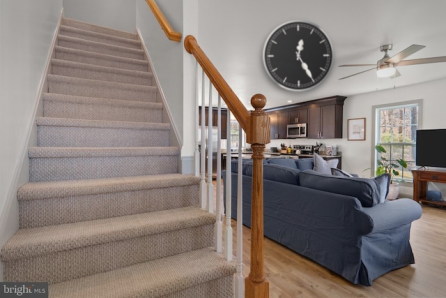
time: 12:25
